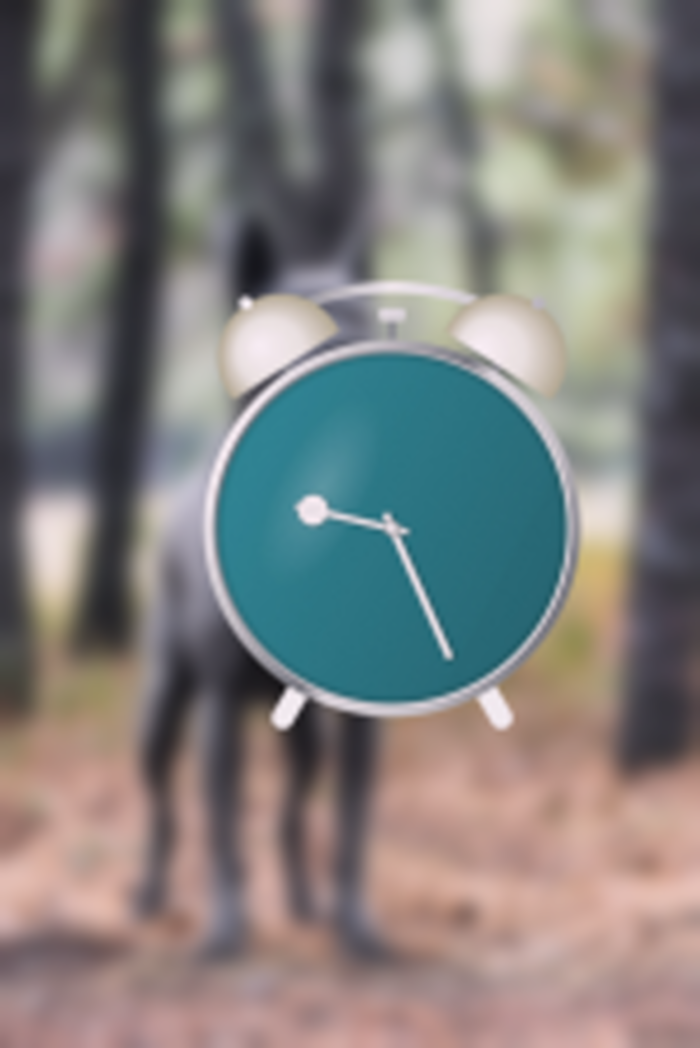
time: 9:26
